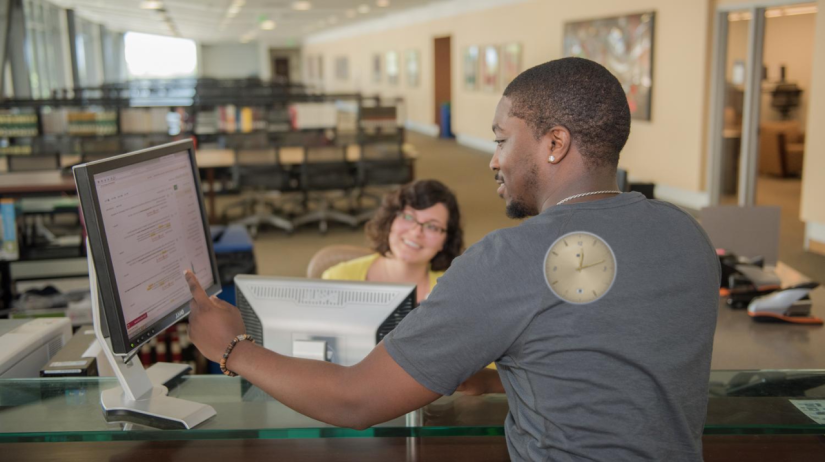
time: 12:12
